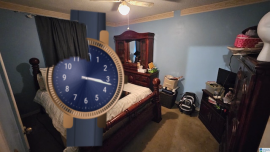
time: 3:17
